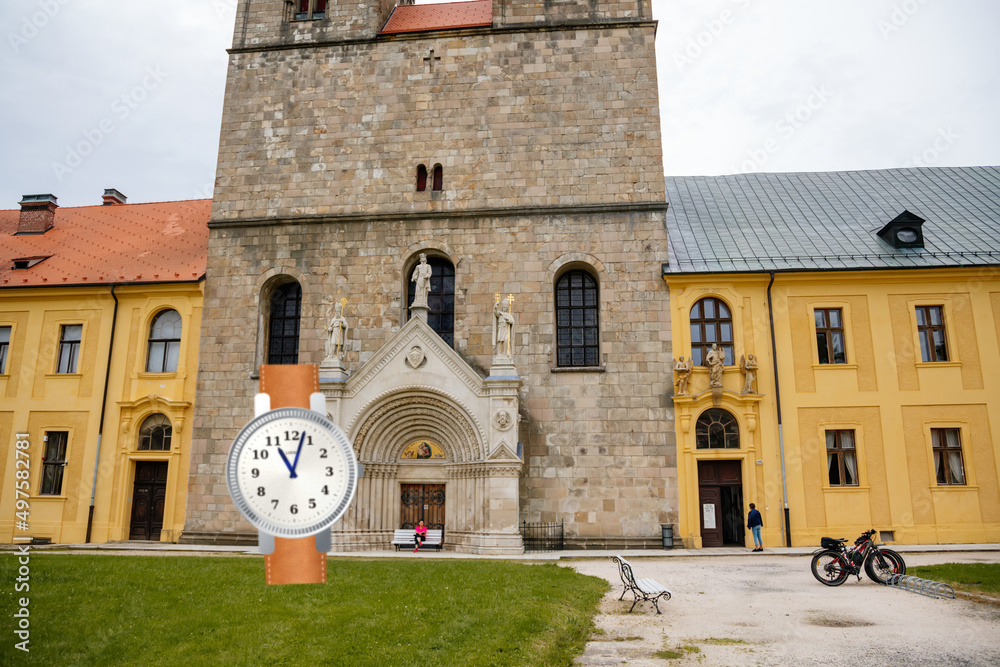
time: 11:03
